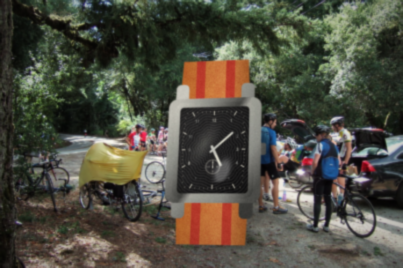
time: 5:08
